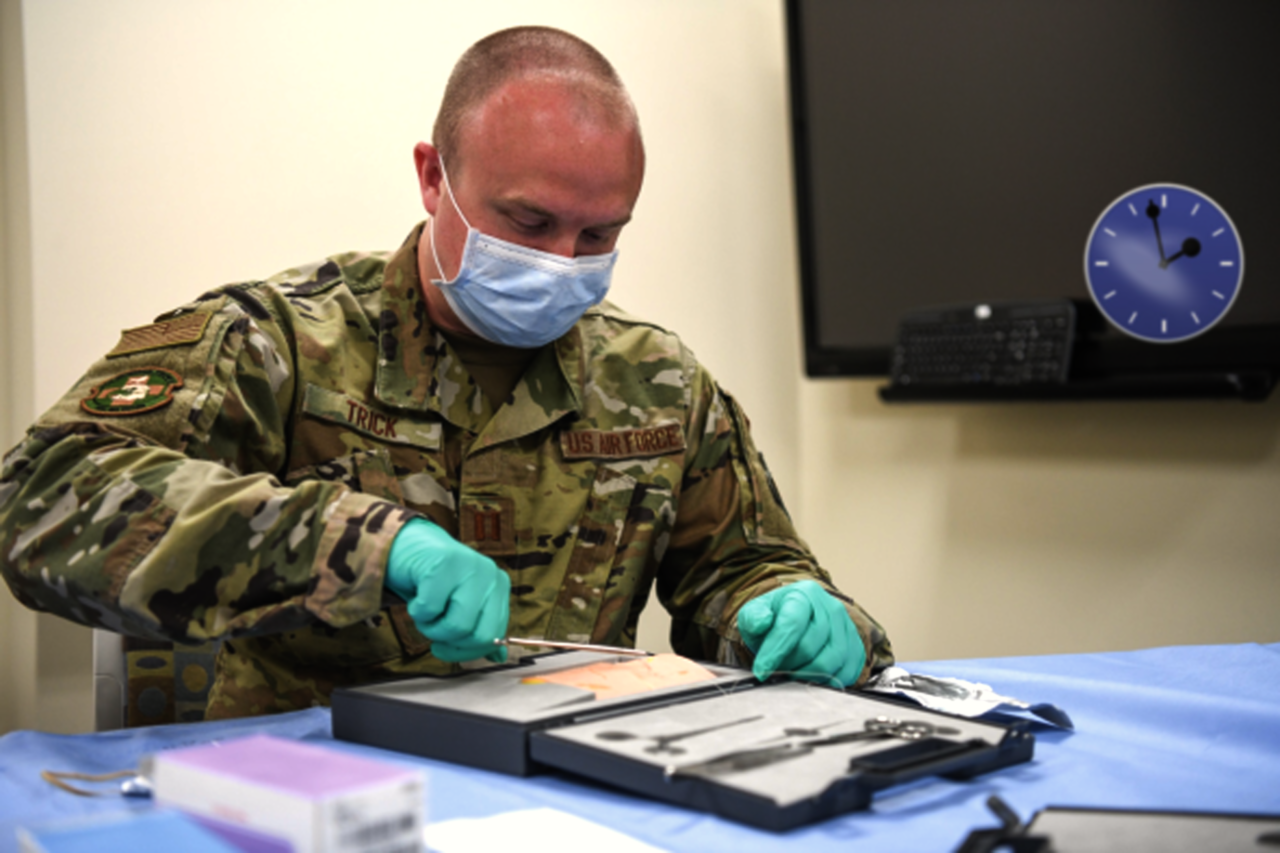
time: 1:58
